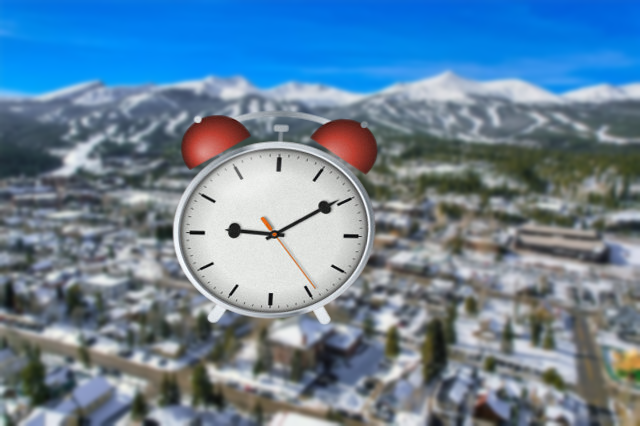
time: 9:09:24
